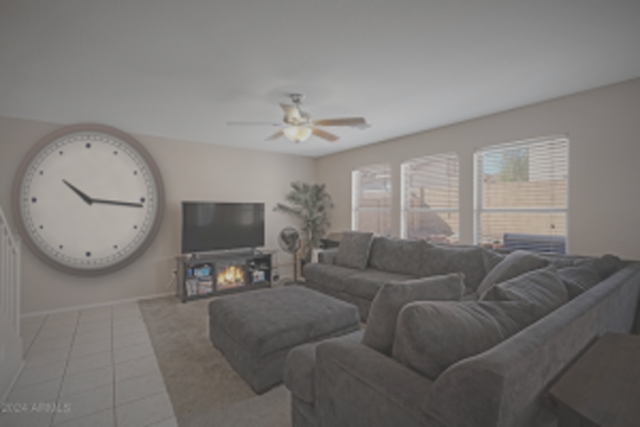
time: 10:16
